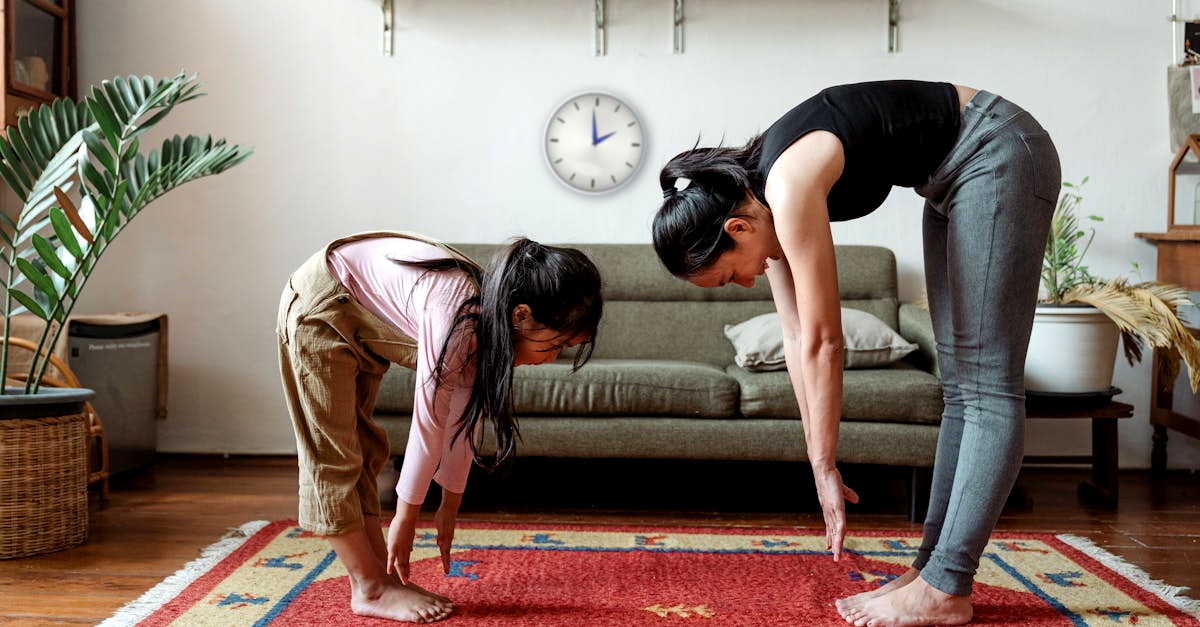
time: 1:59
